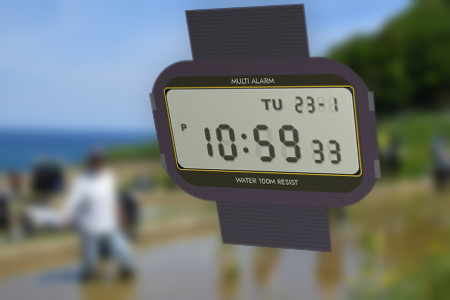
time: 10:59:33
